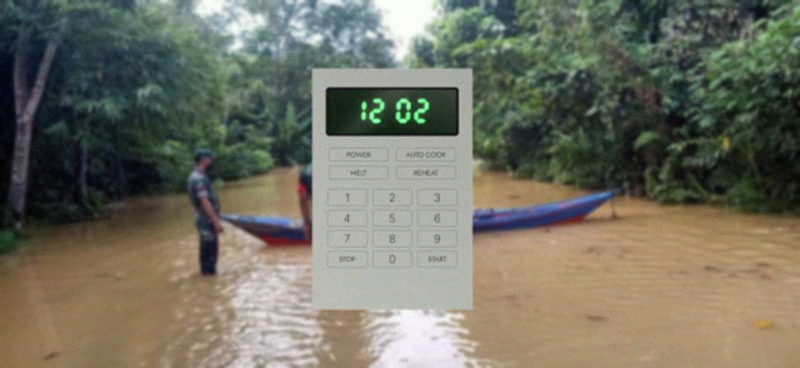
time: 12:02
